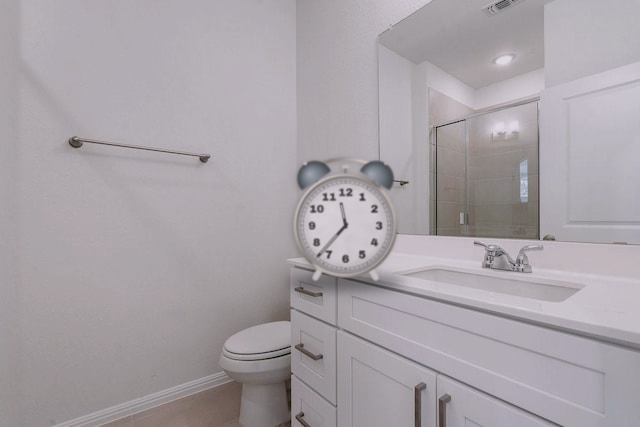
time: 11:37
